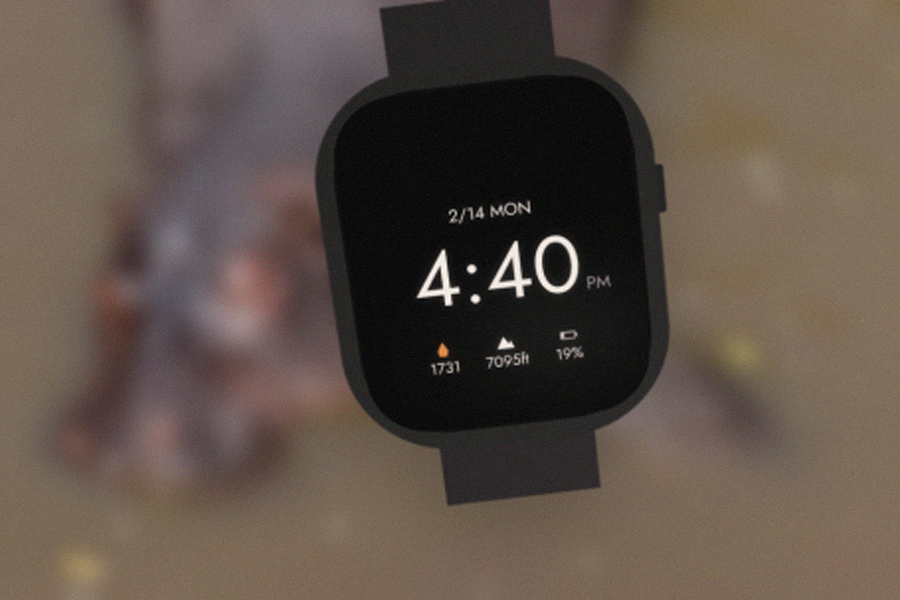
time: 4:40
